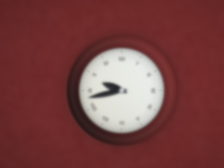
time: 9:43
